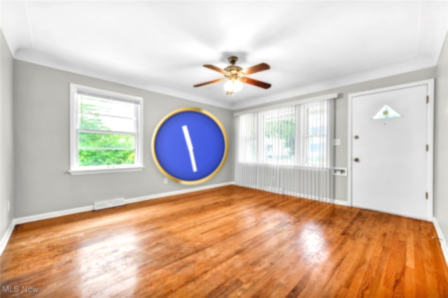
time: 11:28
